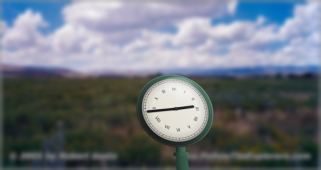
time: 2:44
